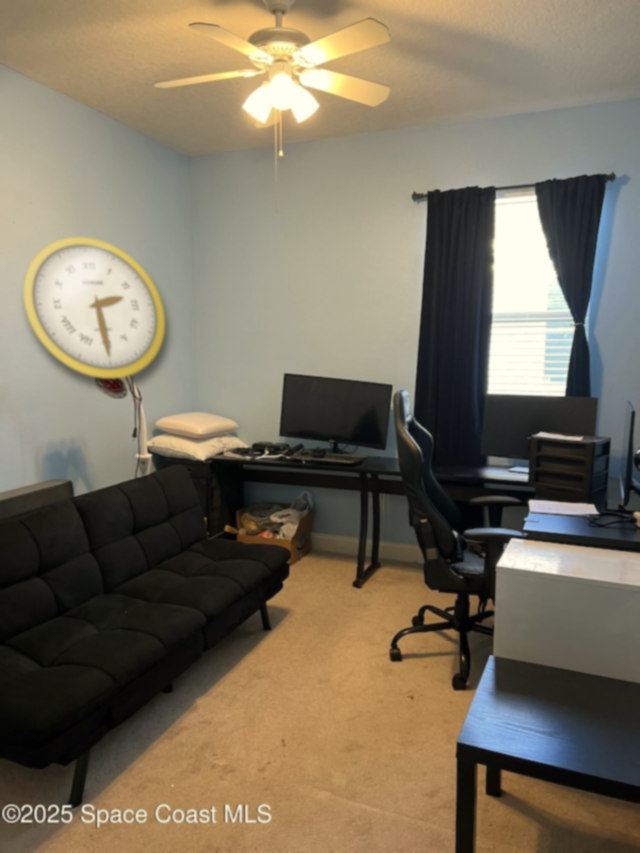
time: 2:30
